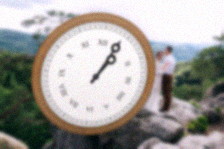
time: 1:04
